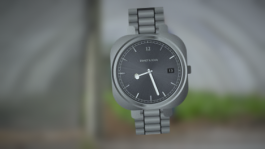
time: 8:27
